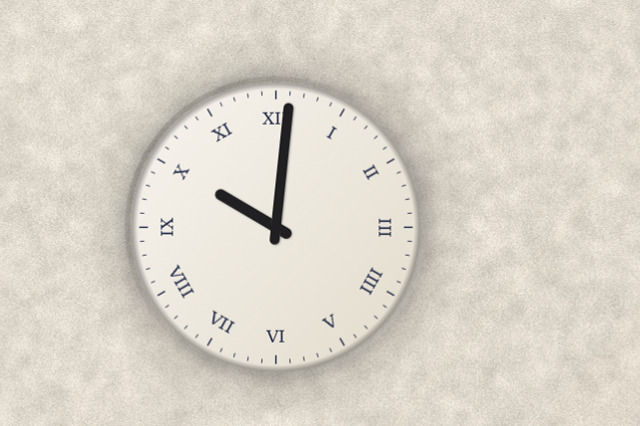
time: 10:01
